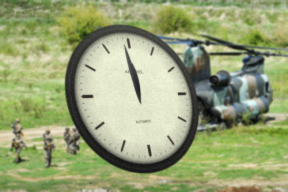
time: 11:59
